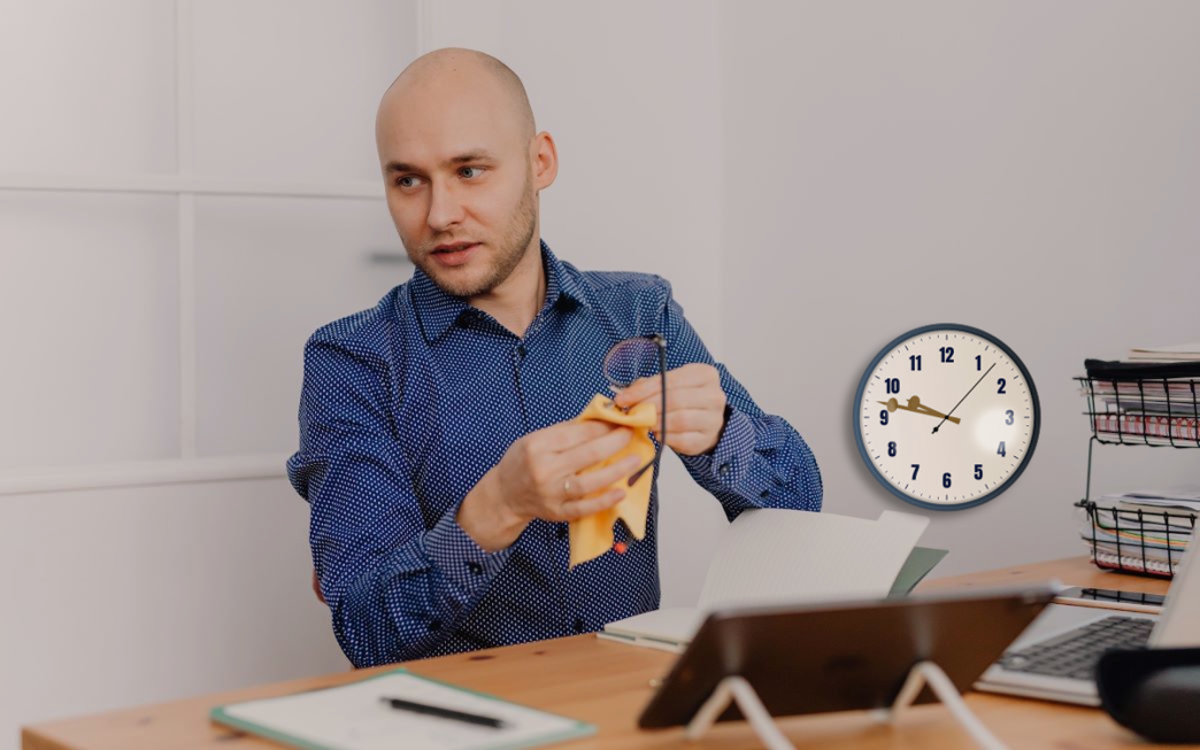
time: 9:47:07
